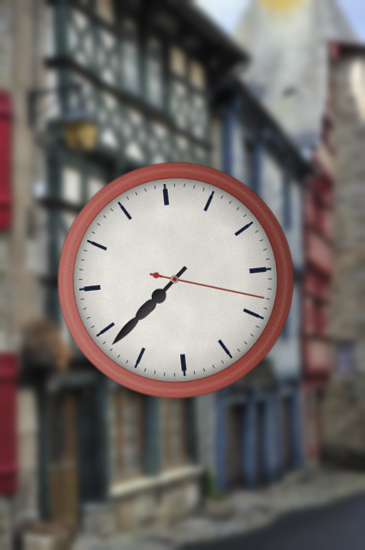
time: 7:38:18
